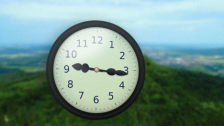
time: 9:16
